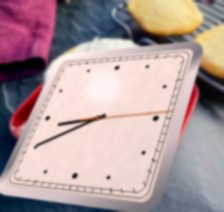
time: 8:40:14
